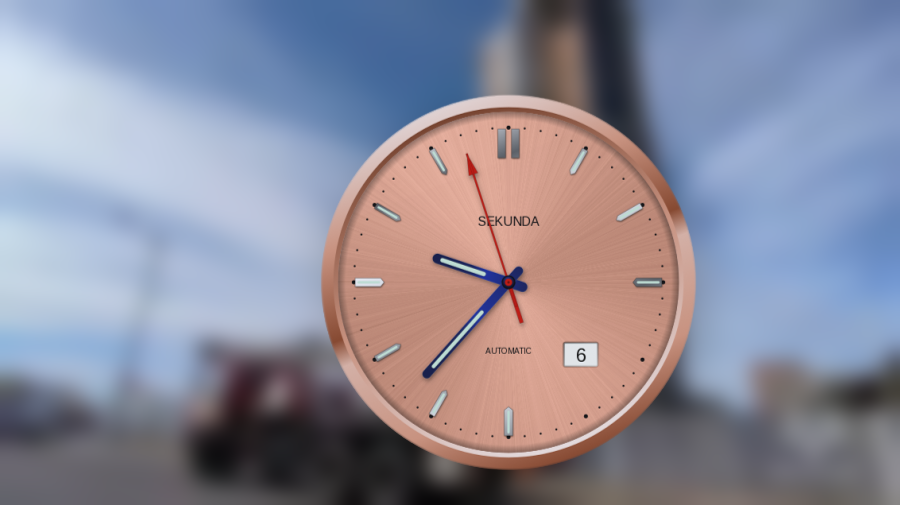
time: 9:36:57
